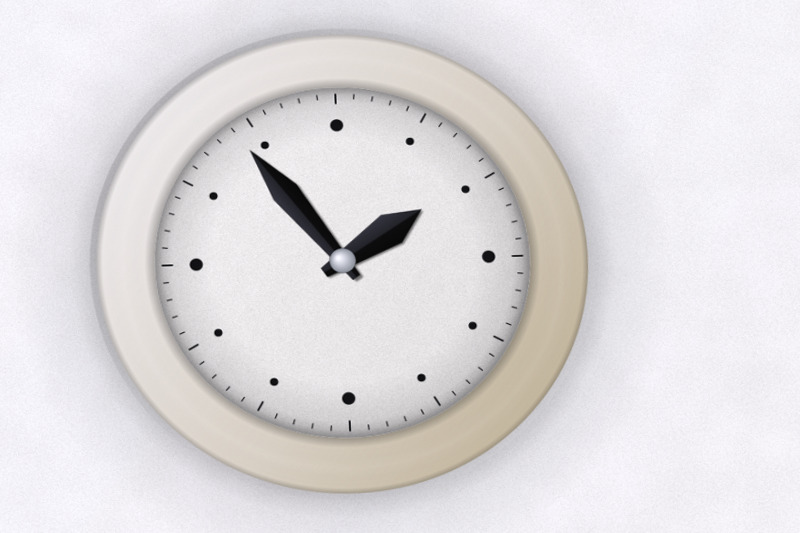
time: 1:54
